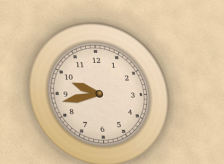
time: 9:43
